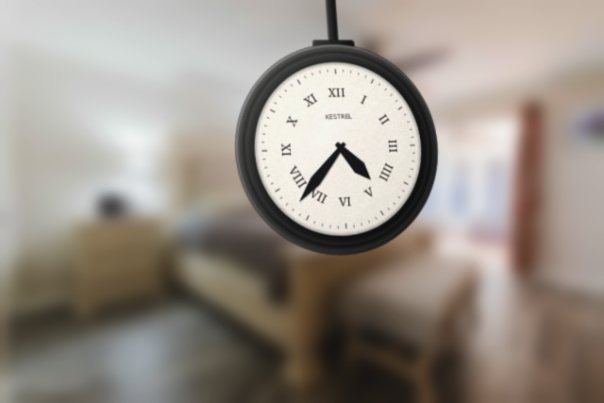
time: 4:37
